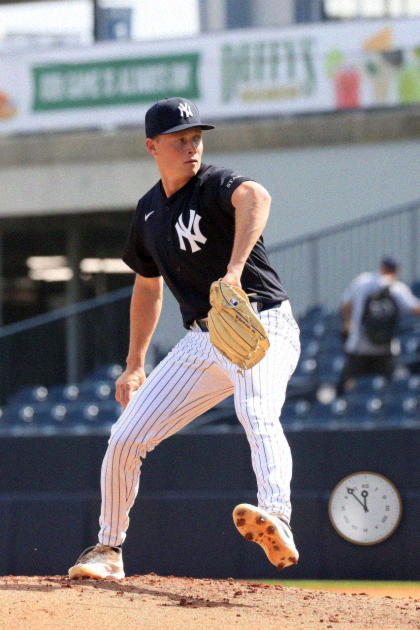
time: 11:53
